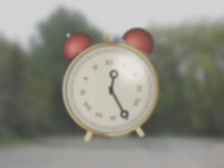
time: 12:26
